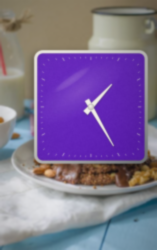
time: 1:25
